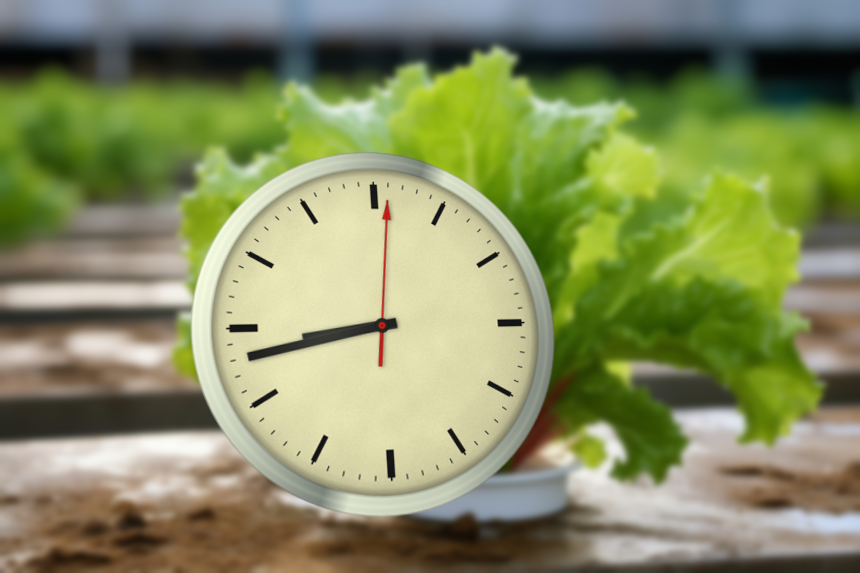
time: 8:43:01
